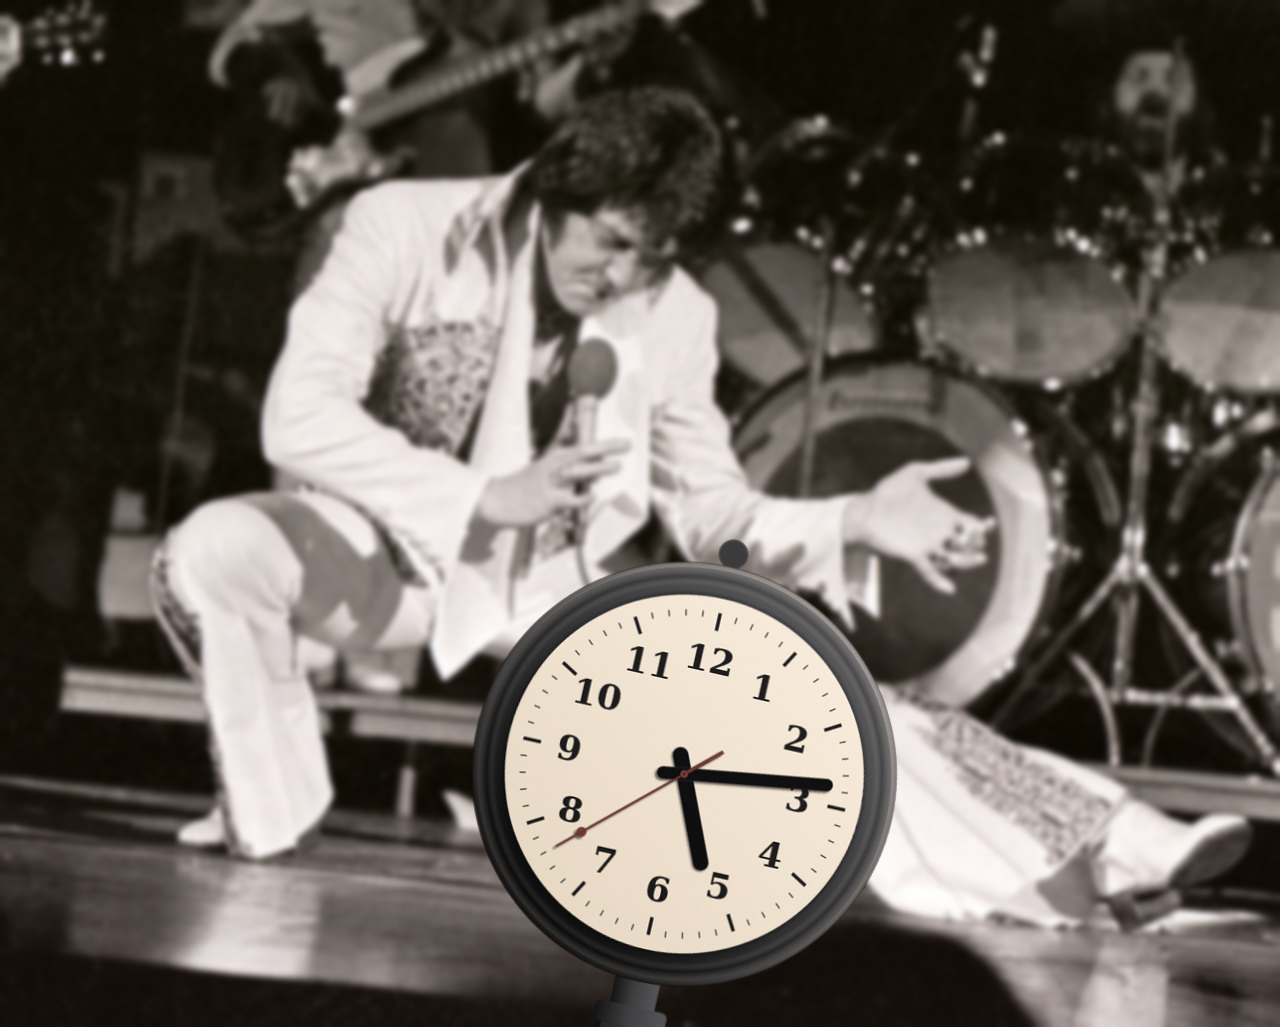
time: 5:13:38
